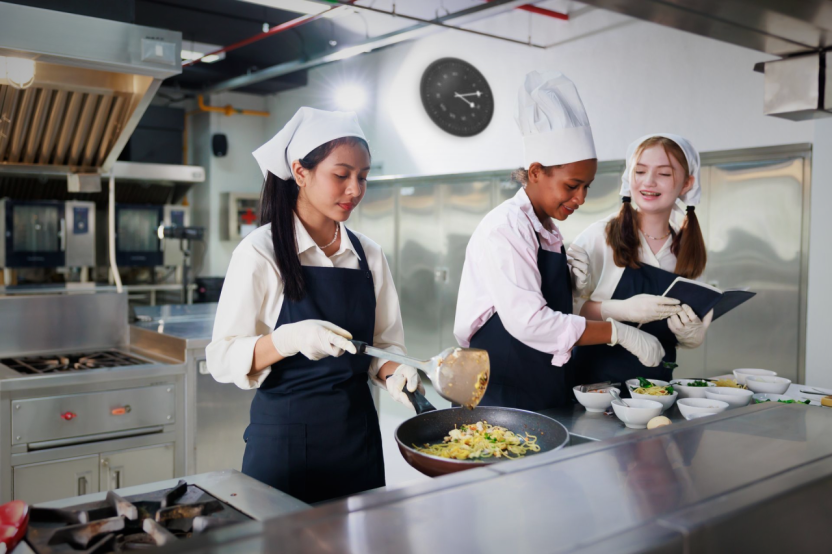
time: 4:14
